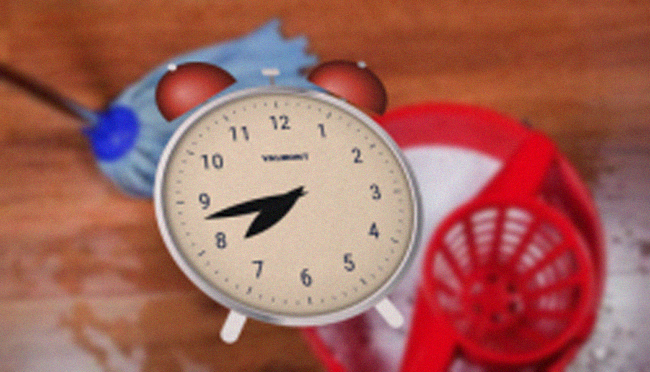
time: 7:43
